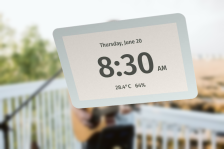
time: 8:30
